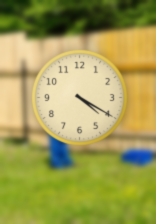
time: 4:20
